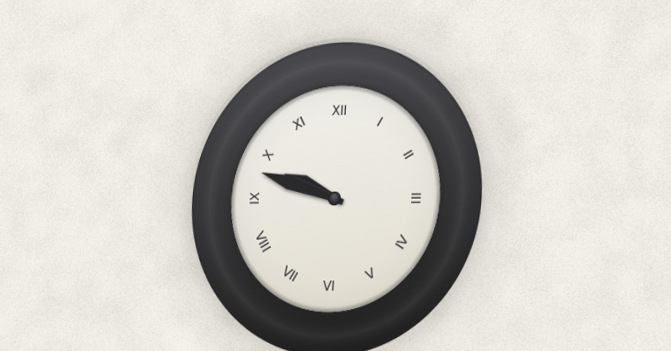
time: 9:48
